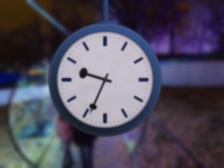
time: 9:34
